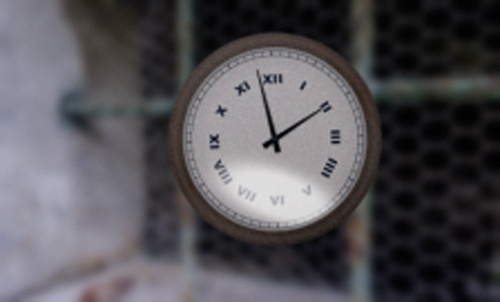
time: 1:58
